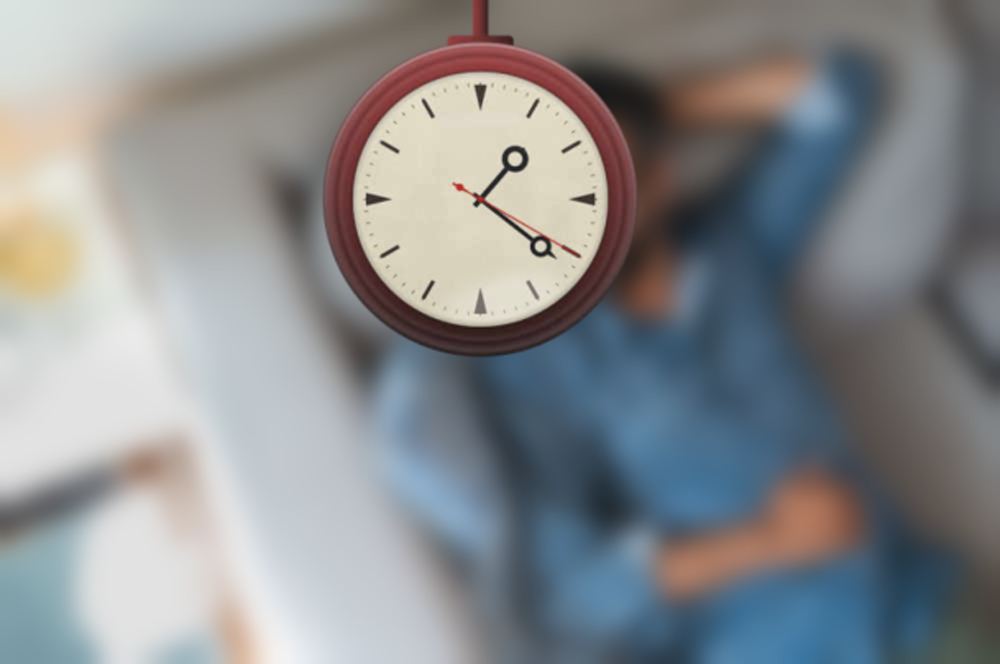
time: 1:21:20
